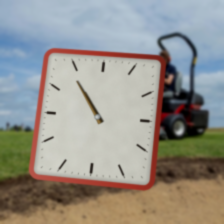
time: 10:54
